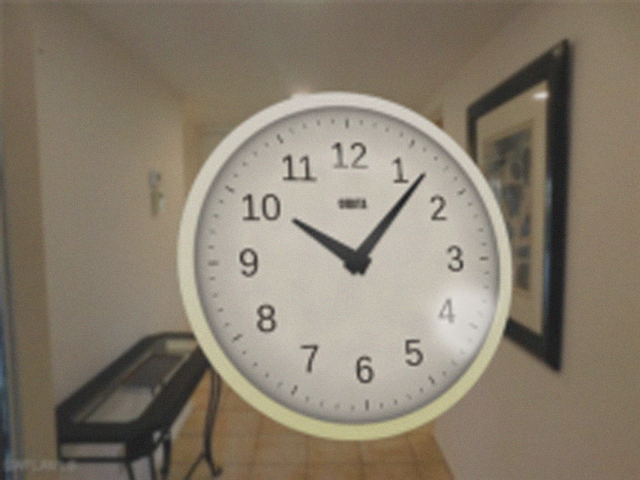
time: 10:07
